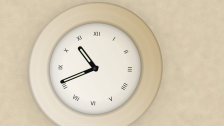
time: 10:41
